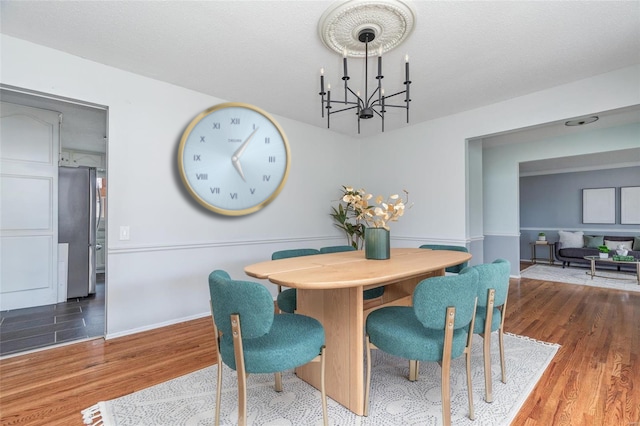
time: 5:06
